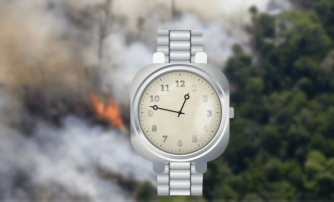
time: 12:47
